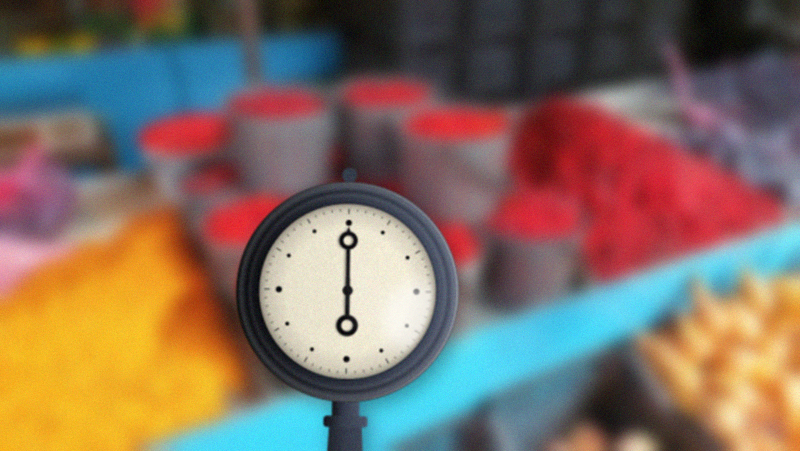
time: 6:00
